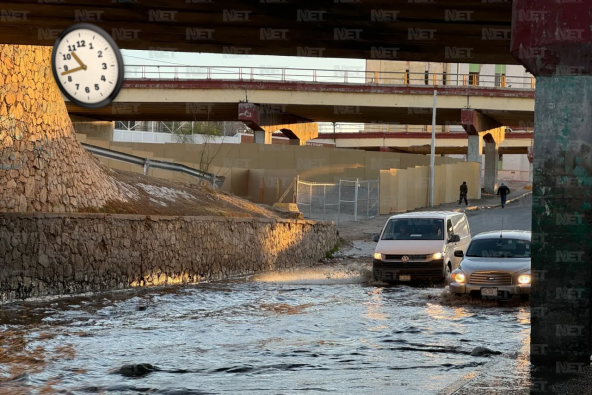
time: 10:43
